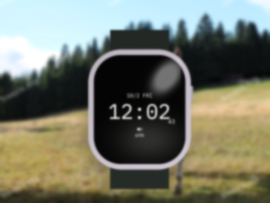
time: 12:02
